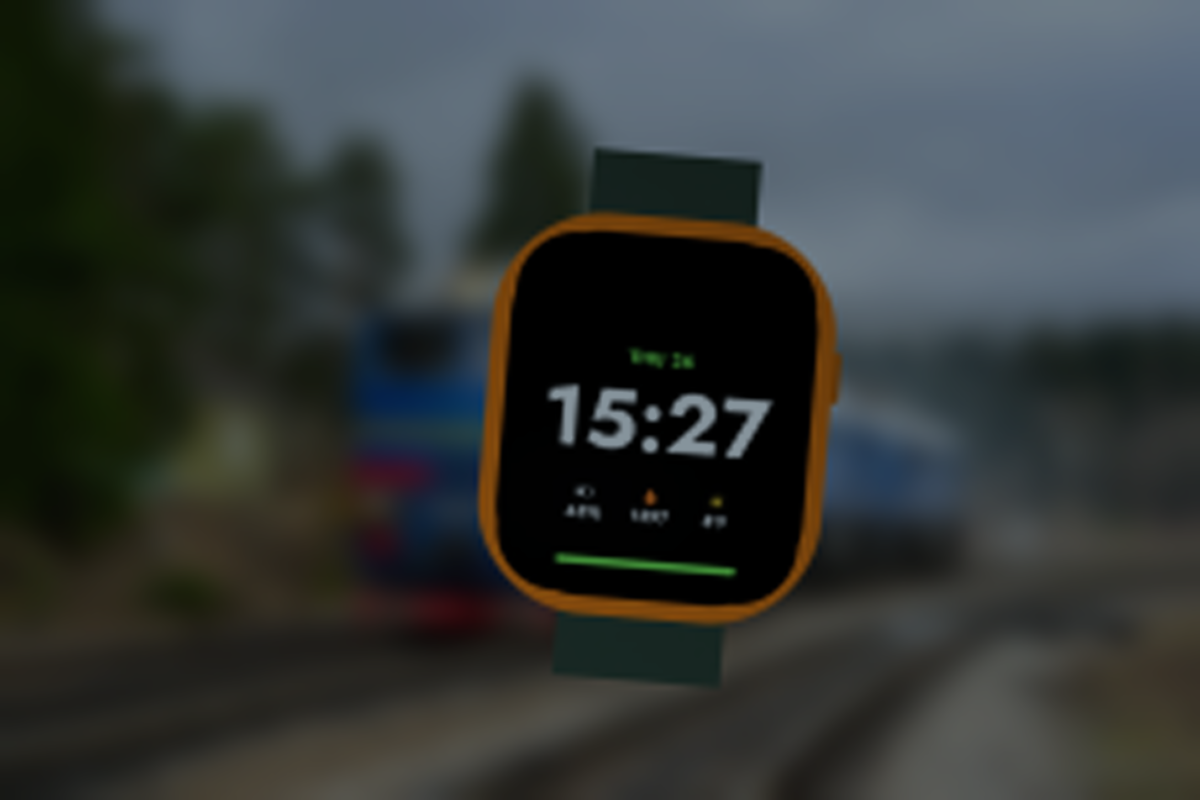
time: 15:27
